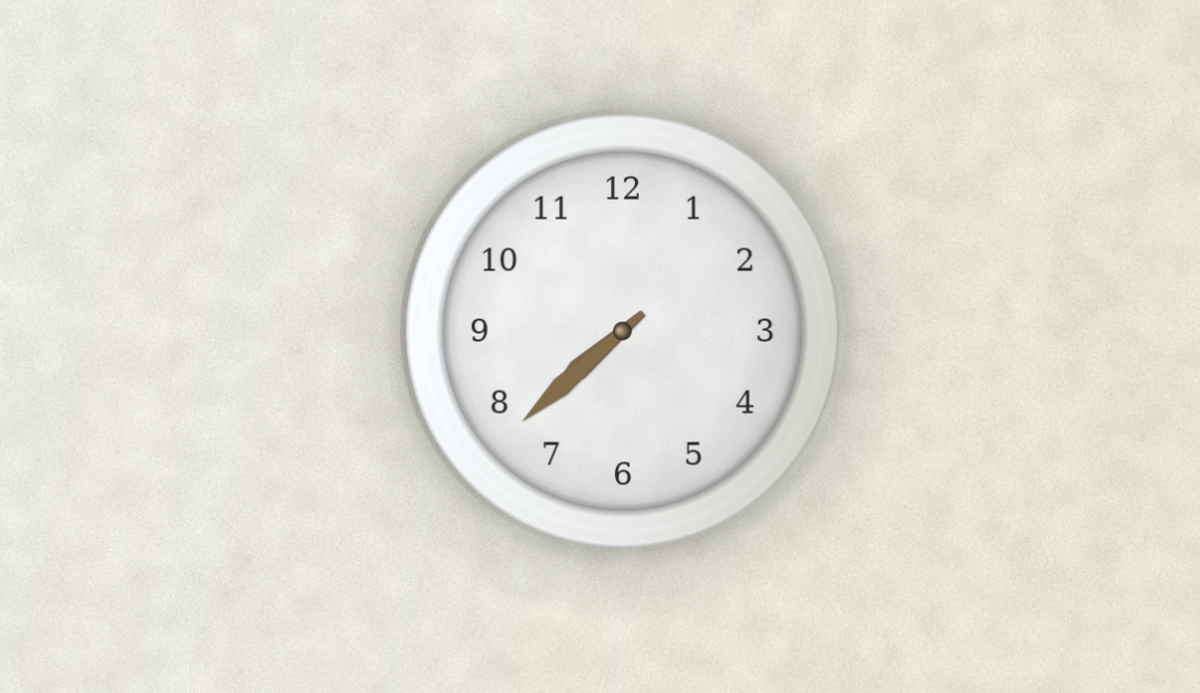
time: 7:38
